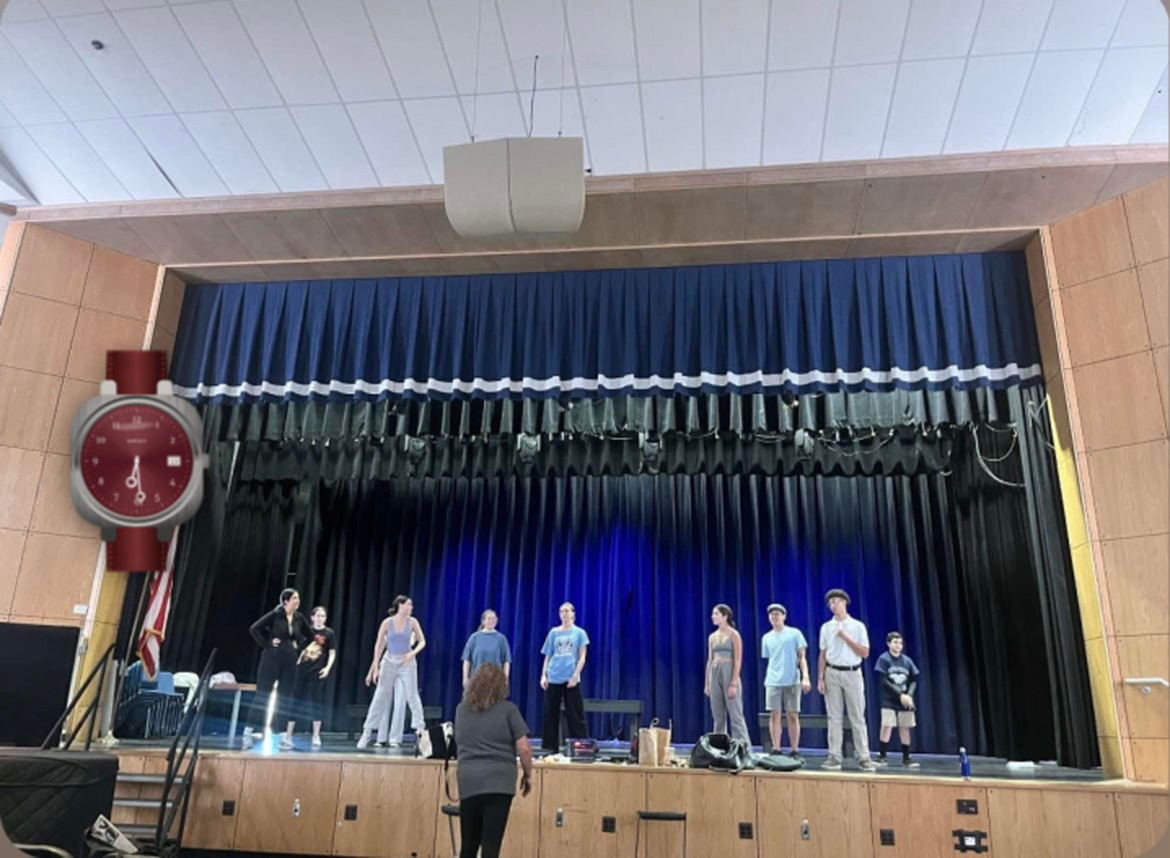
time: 6:29
